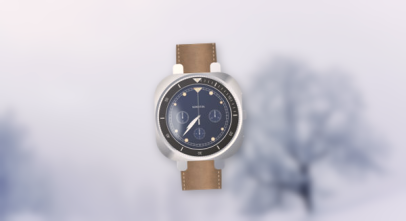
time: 7:37
